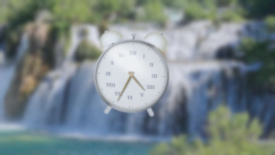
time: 4:34
